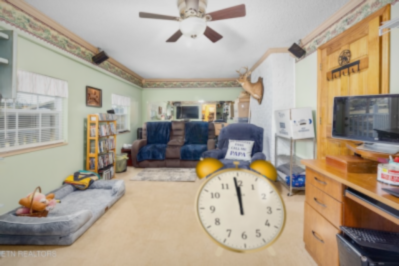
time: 11:59
